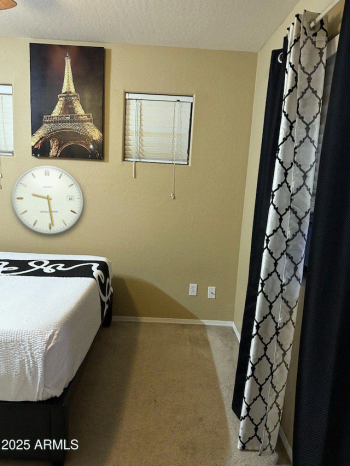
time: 9:29
